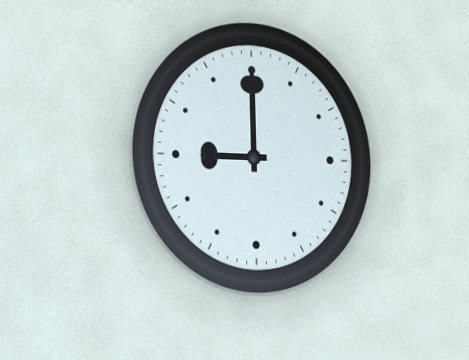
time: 9:00
